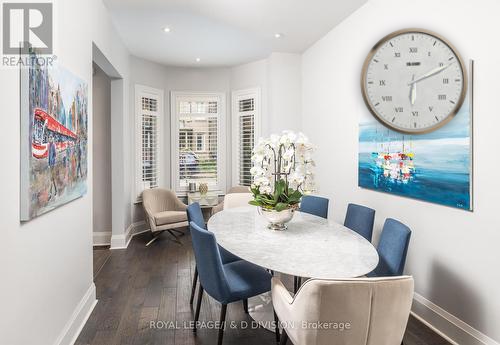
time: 6:11
